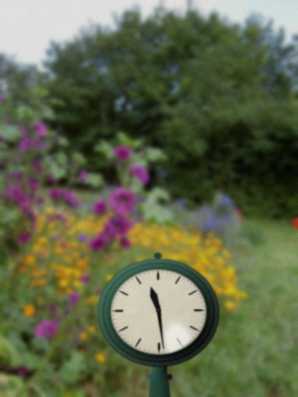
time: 11:29
